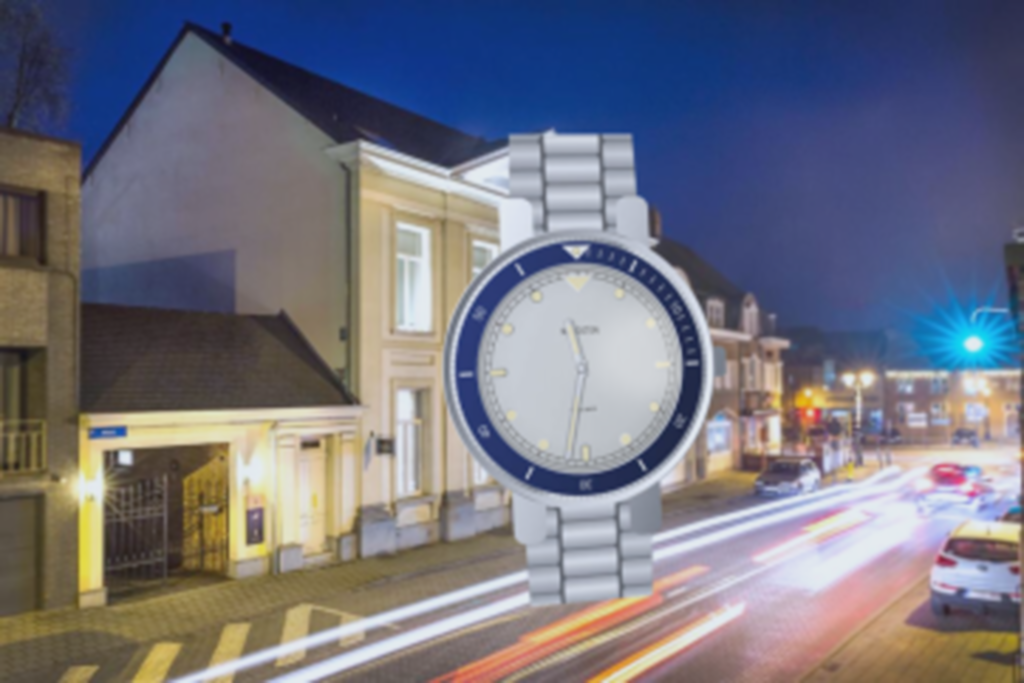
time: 11:32
